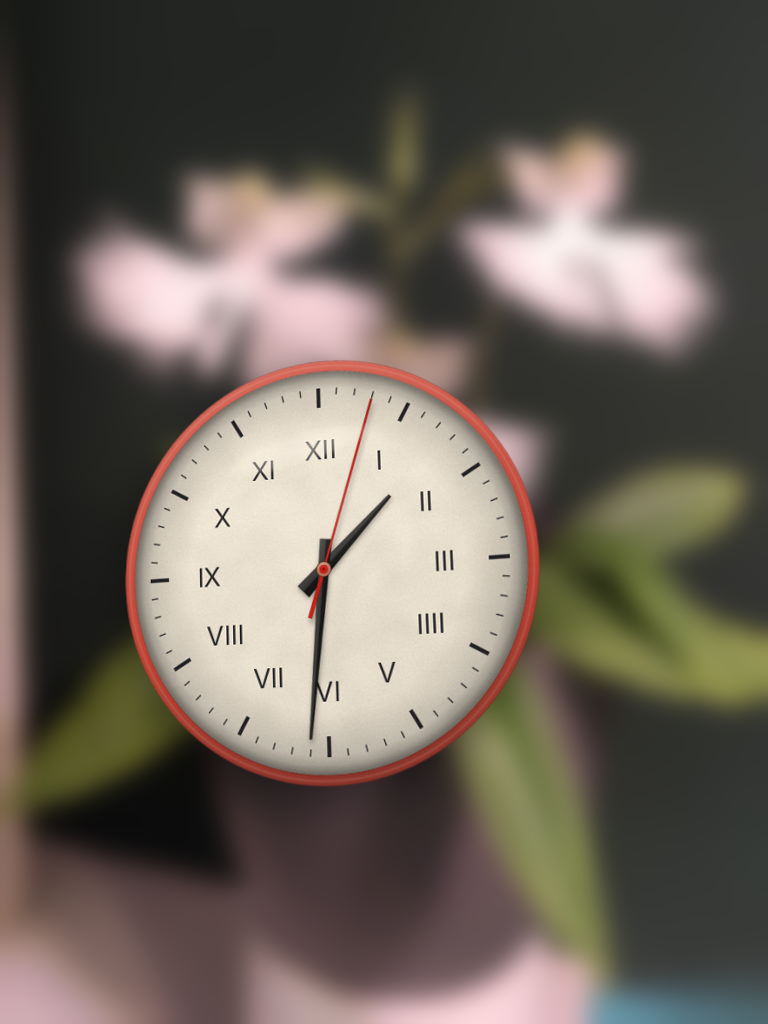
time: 1:31:03
